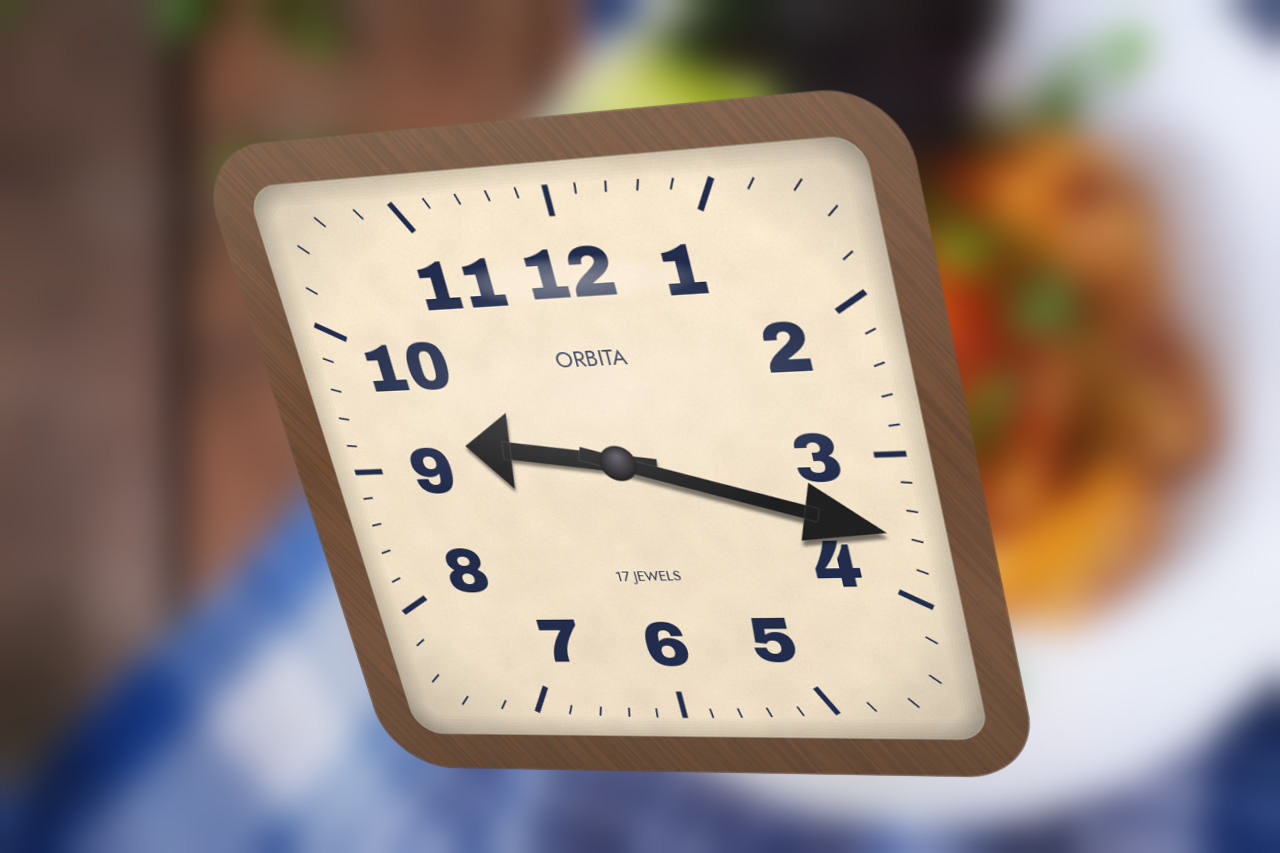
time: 9:18
